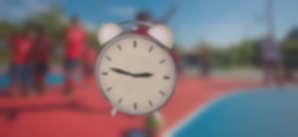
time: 2:47
